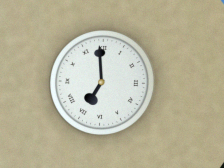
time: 6:59
